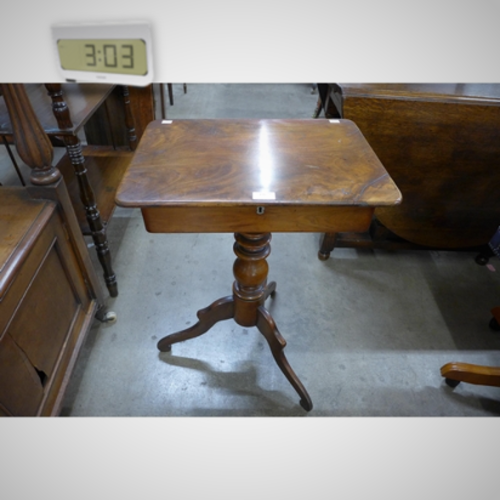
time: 3:03
